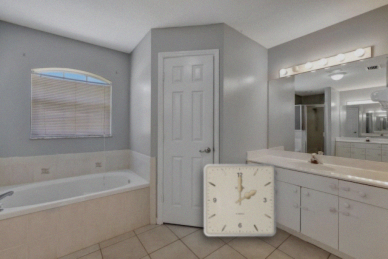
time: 2:00
